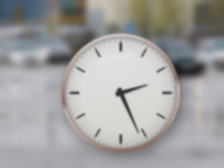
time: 2:26
